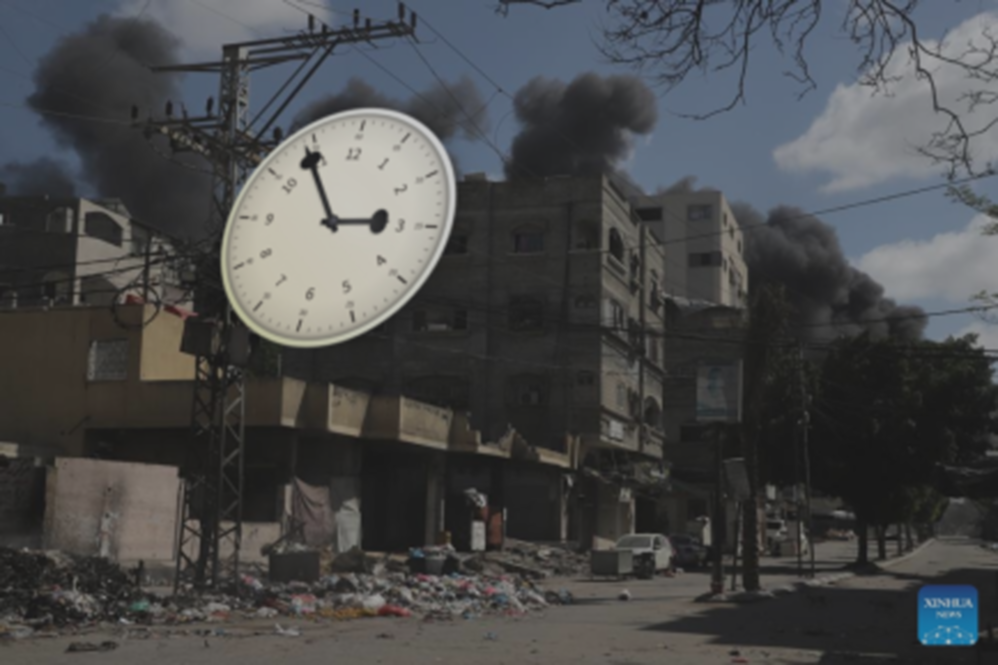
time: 2:54
